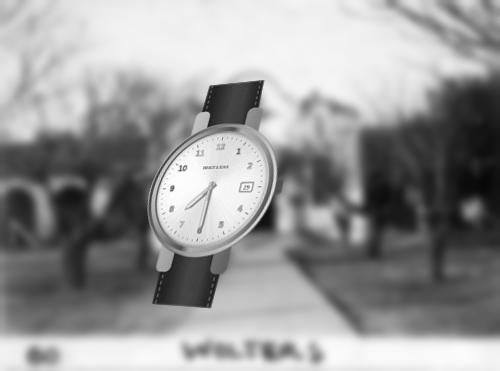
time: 7:30
